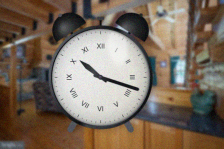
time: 10:18
